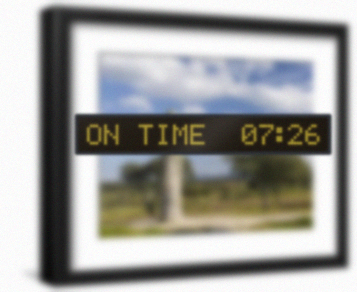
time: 7:26
